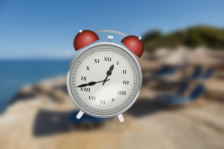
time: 12:42
